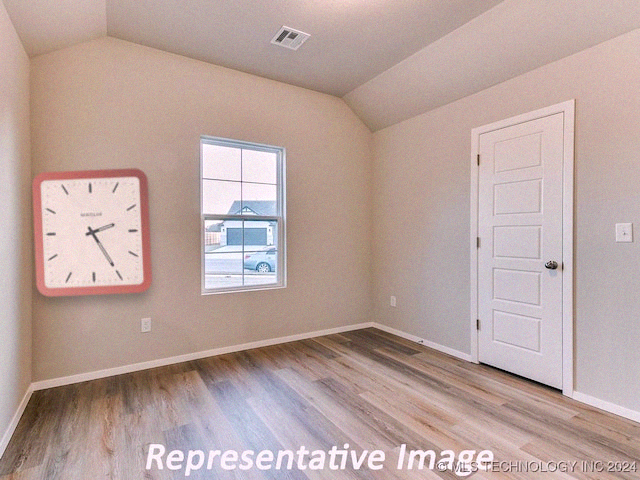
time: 2:25
